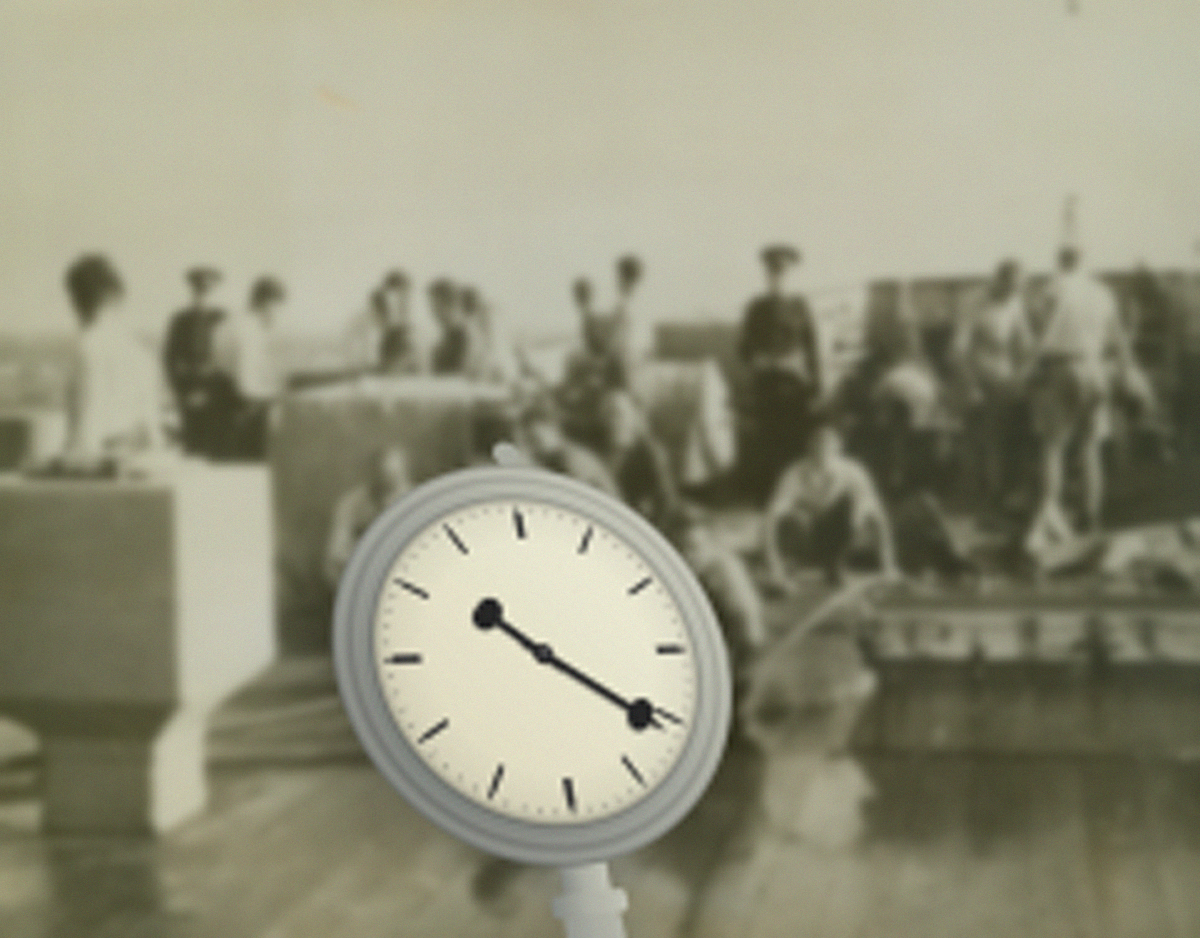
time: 10:21
